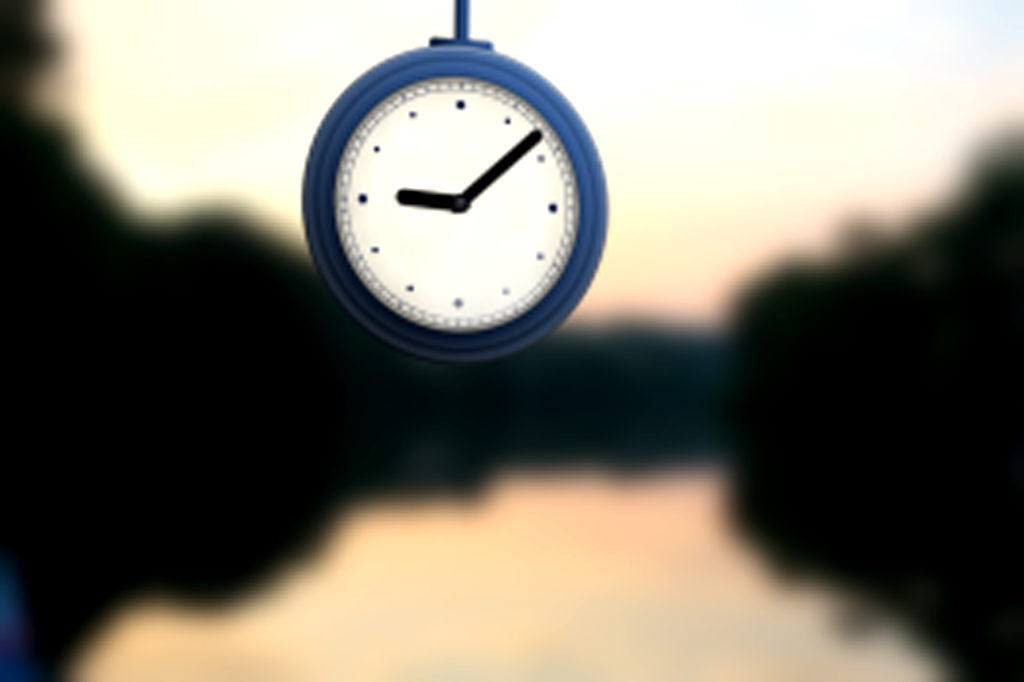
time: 9:08
